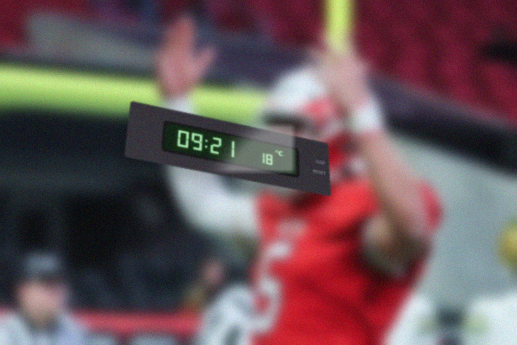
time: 9:21
